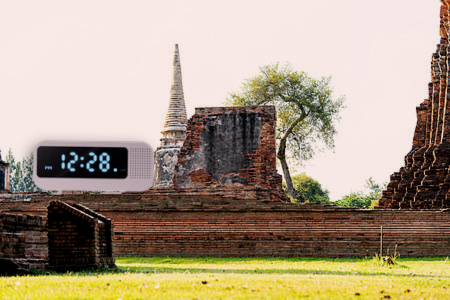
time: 12:28
